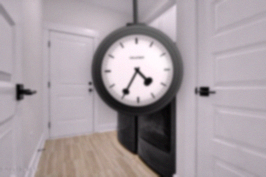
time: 4:35
